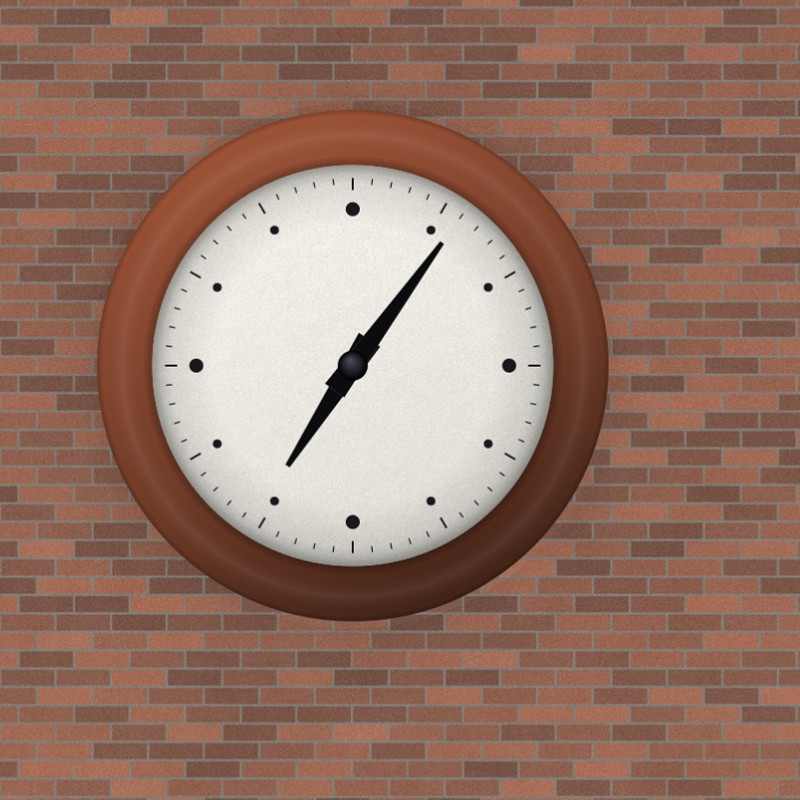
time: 7:06
